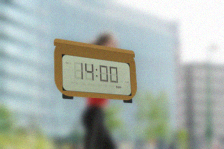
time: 14:00
